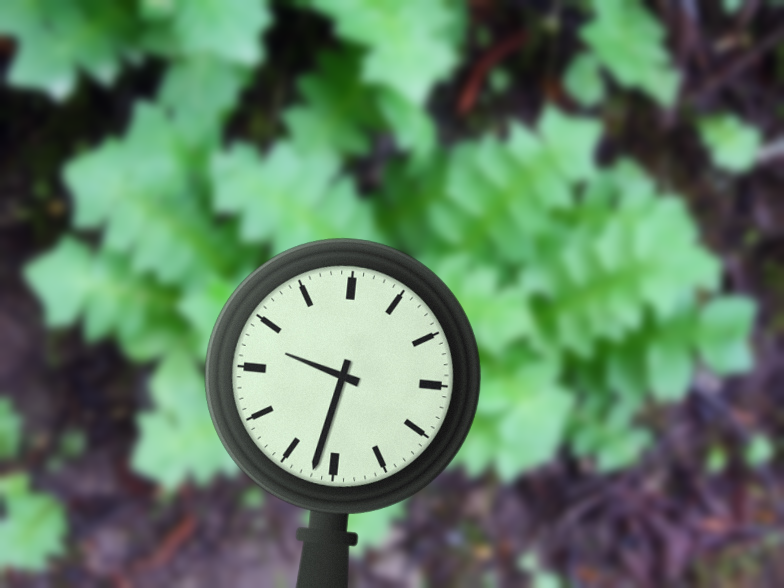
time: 9:32
